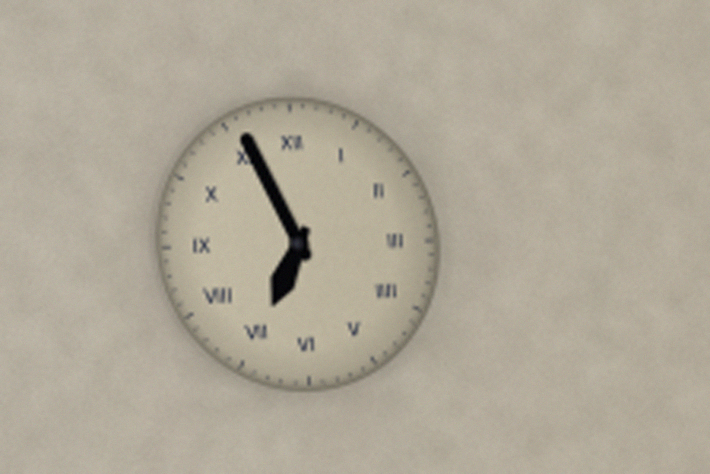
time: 6:56
